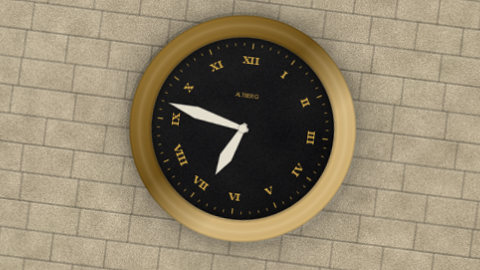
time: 6:47
